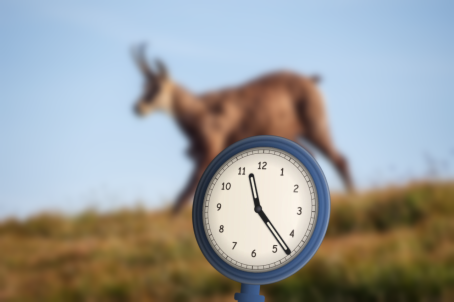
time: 11:23
